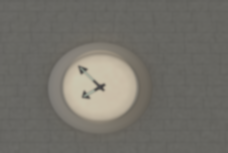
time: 7:53
